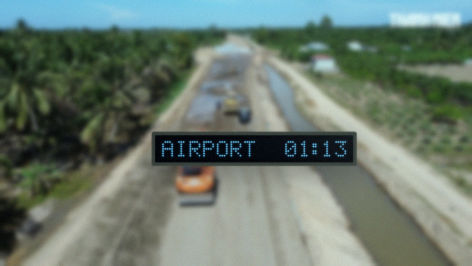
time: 1:13
